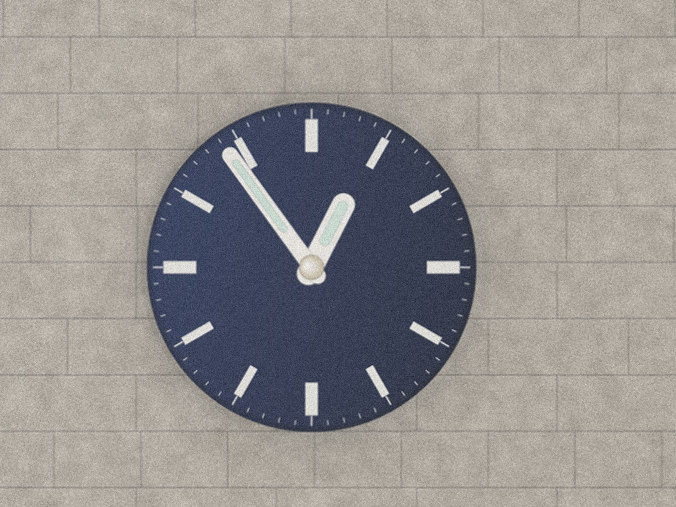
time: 12:54
